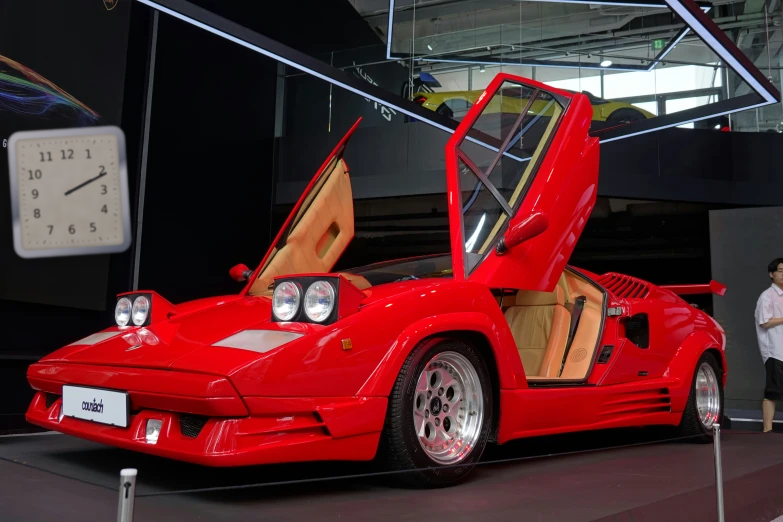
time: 2:11
